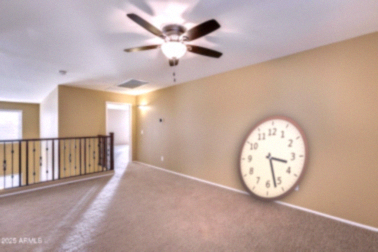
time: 3:27
